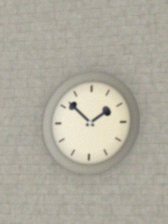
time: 1:52
